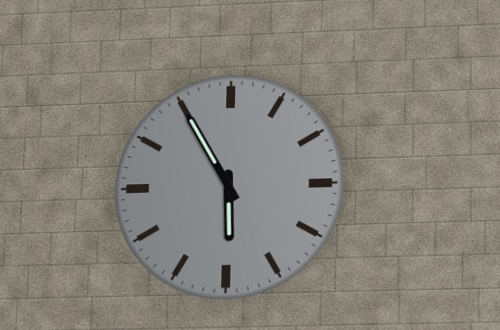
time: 5:55
